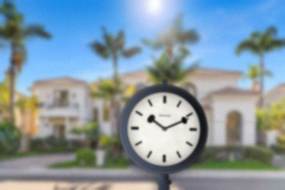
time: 10:11
